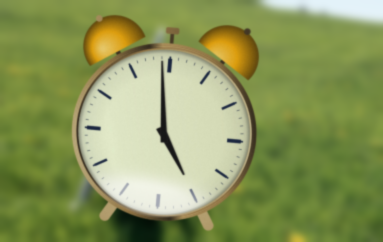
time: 4:59
